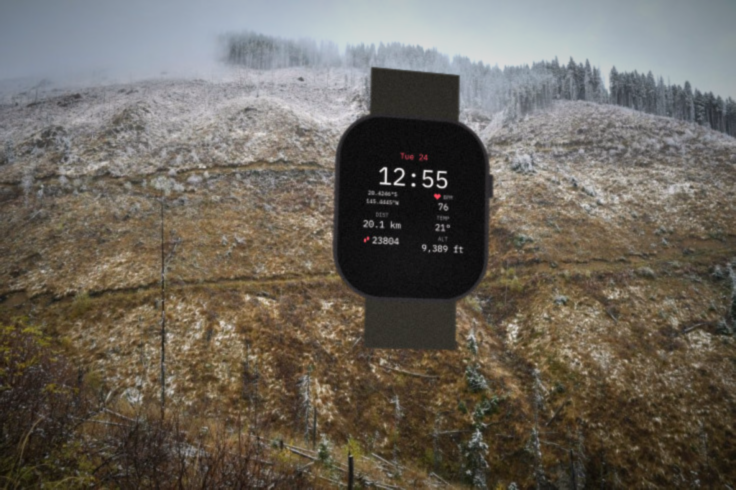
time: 12:55
